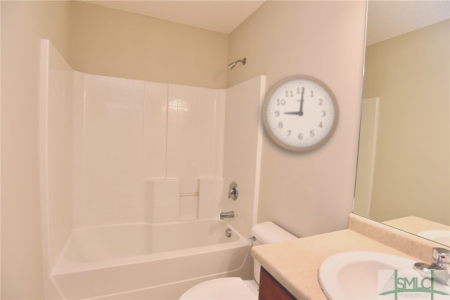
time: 9:01
